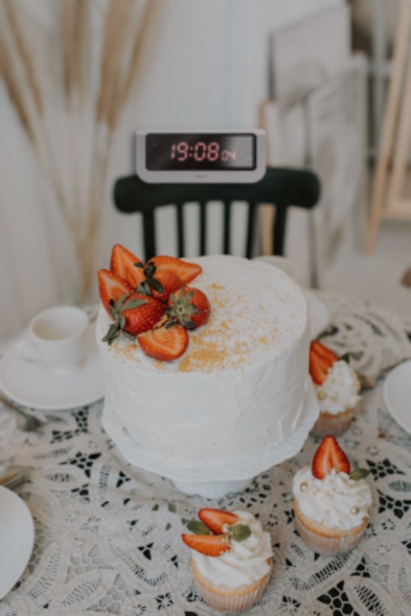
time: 19:08
